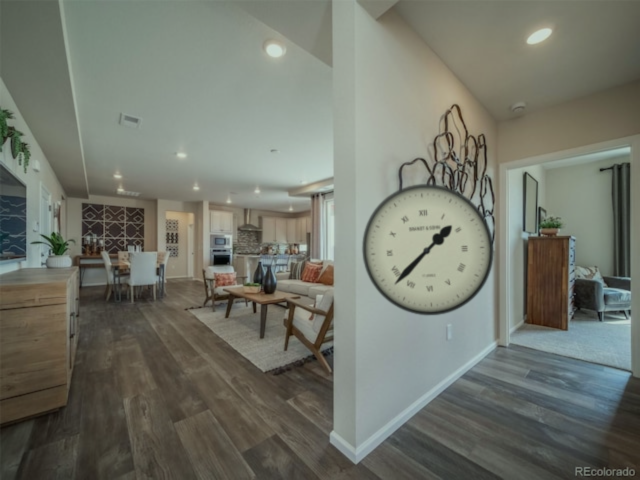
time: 1:38
